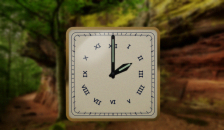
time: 2:00
